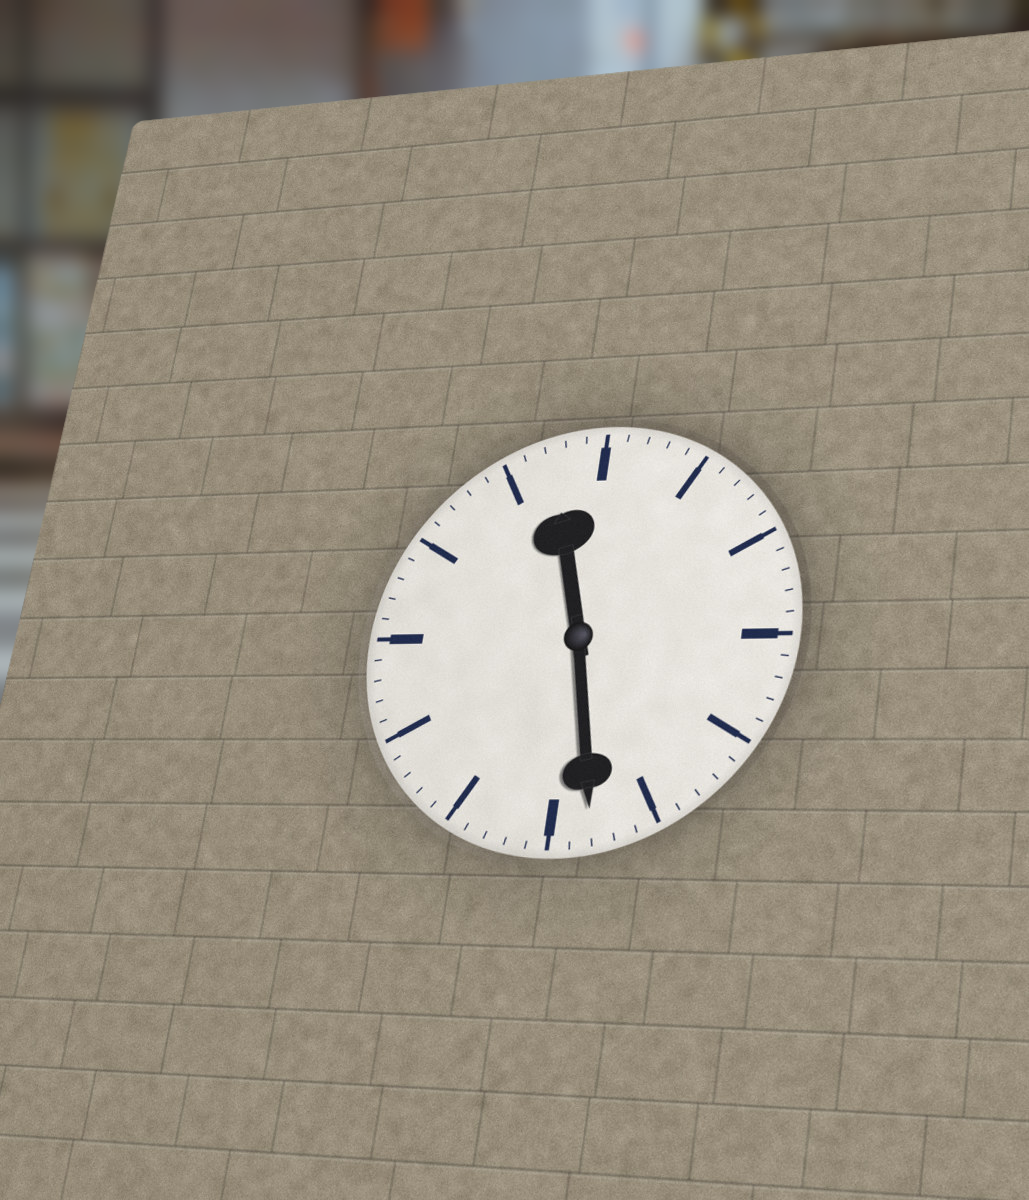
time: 11:28
